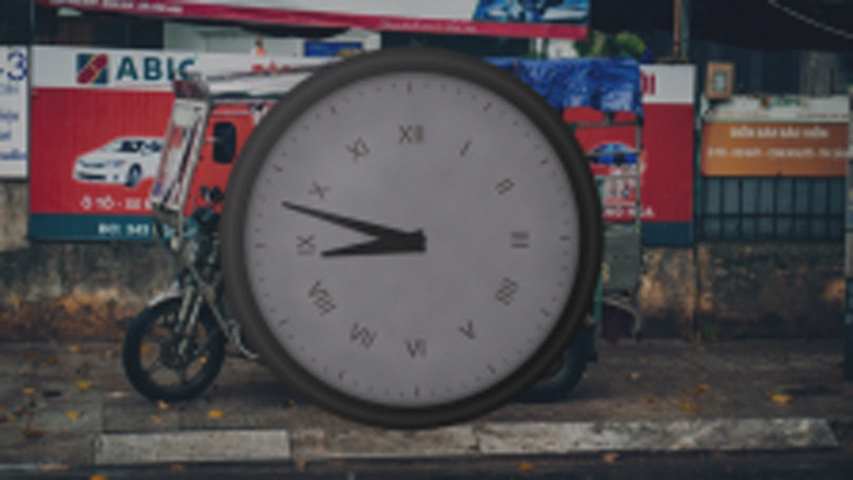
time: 8:48
